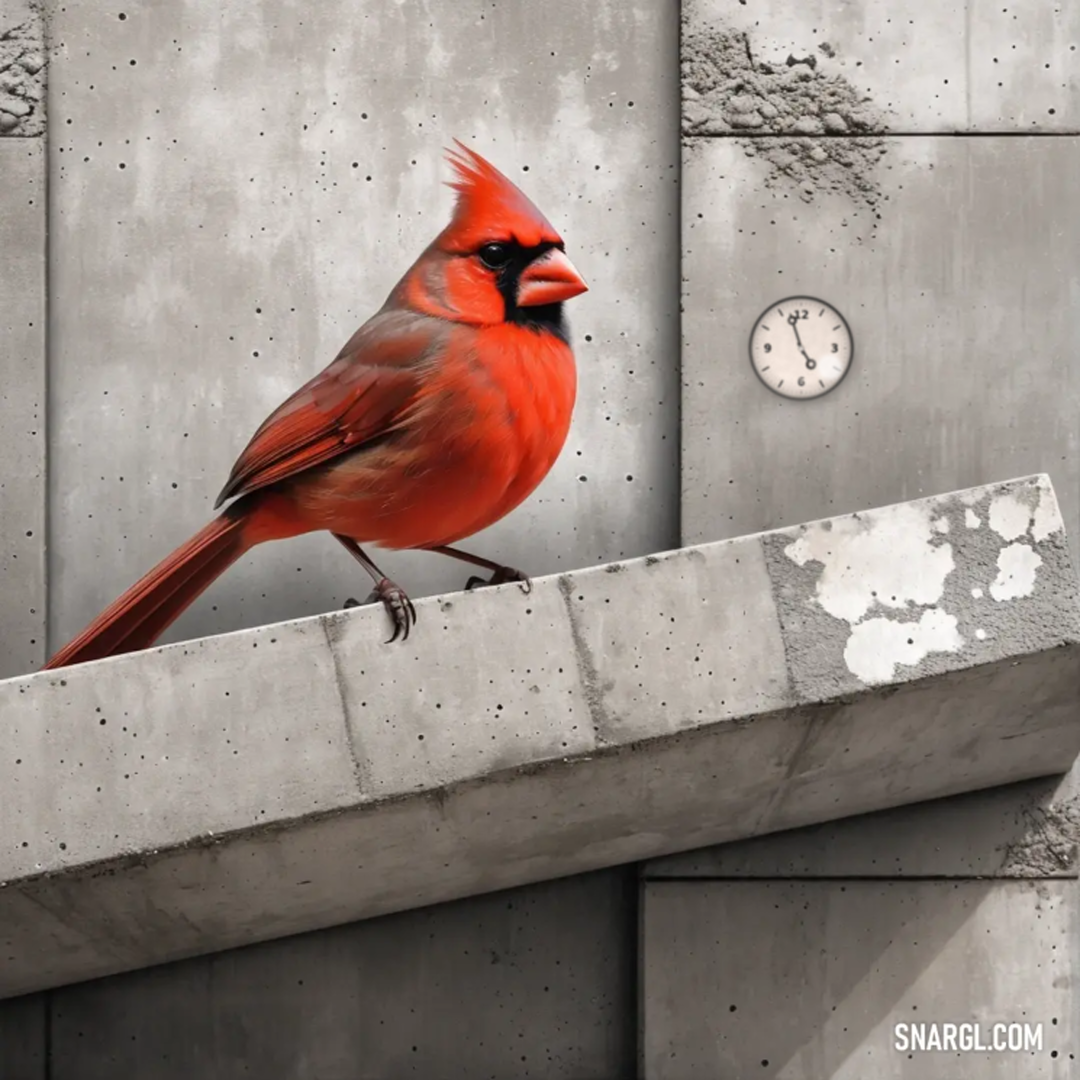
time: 4:57
